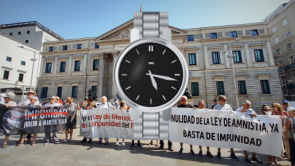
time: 5:17
